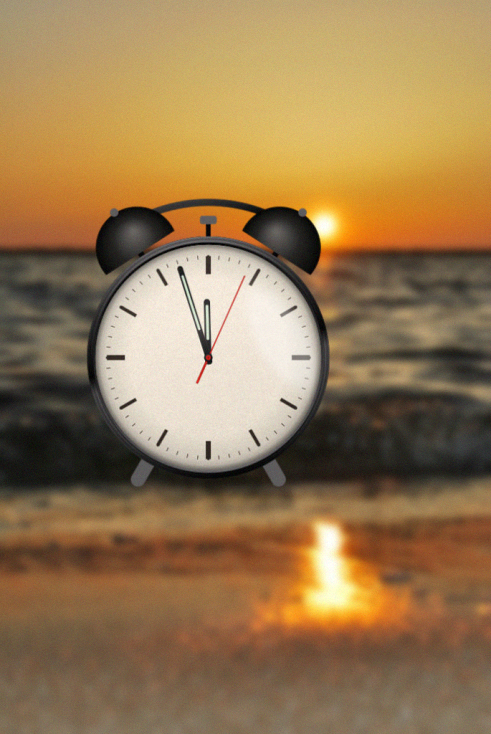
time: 11:57:04
